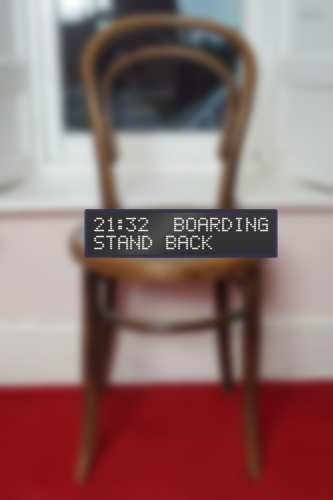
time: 21:32
